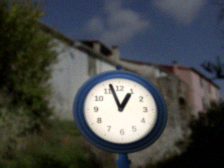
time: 12:57
